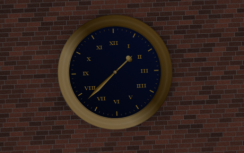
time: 1:38
